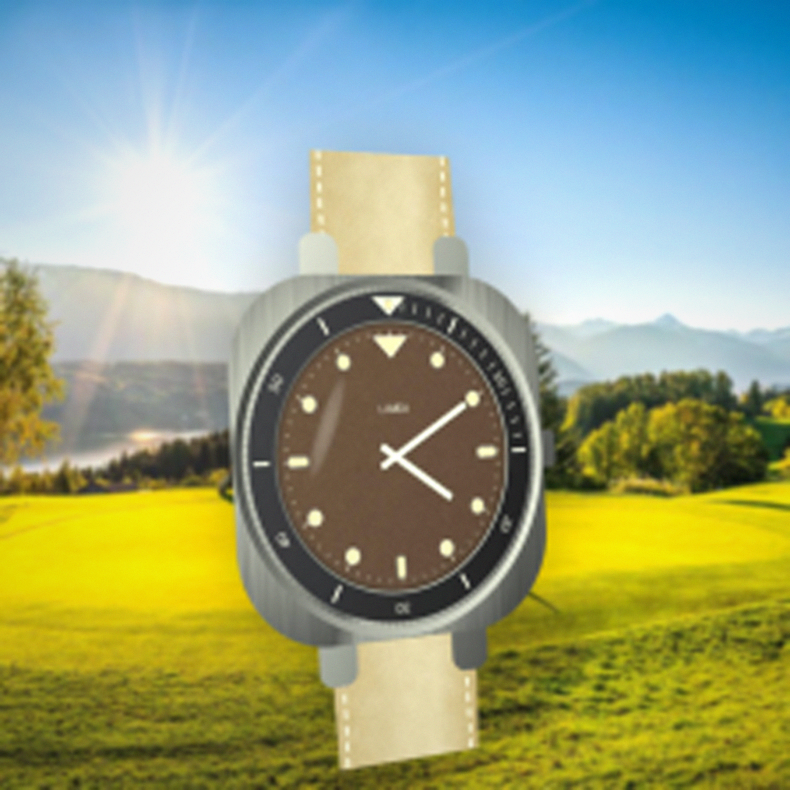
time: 4:10
